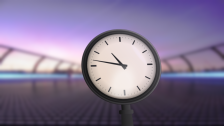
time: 10:47
